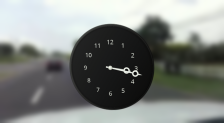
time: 3:17
